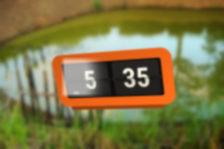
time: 5:35
